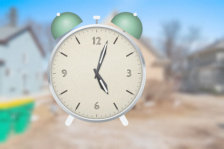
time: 5:03
